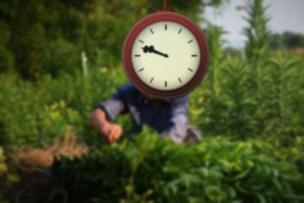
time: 9:48
